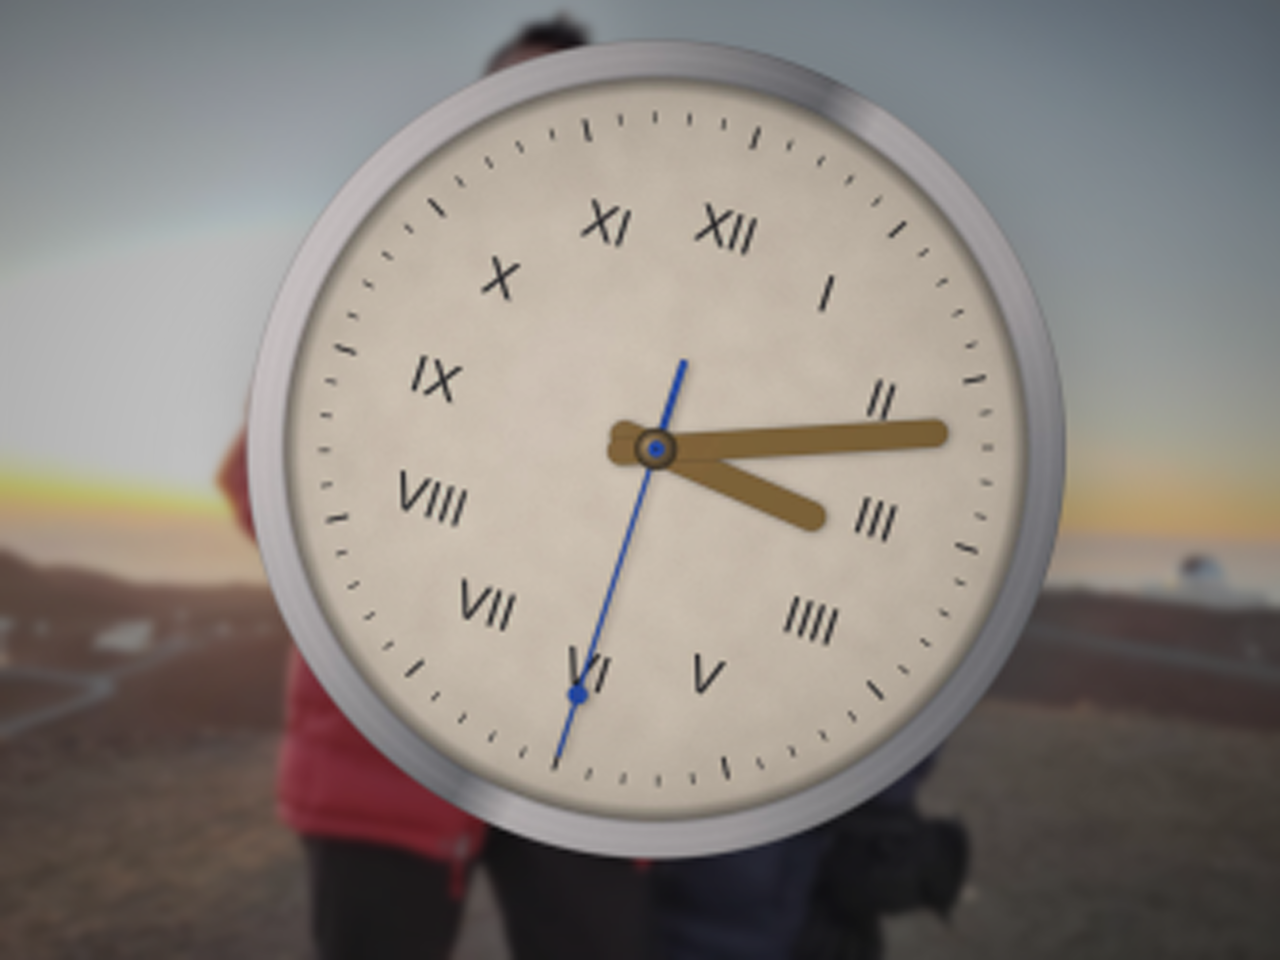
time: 3:11:30
